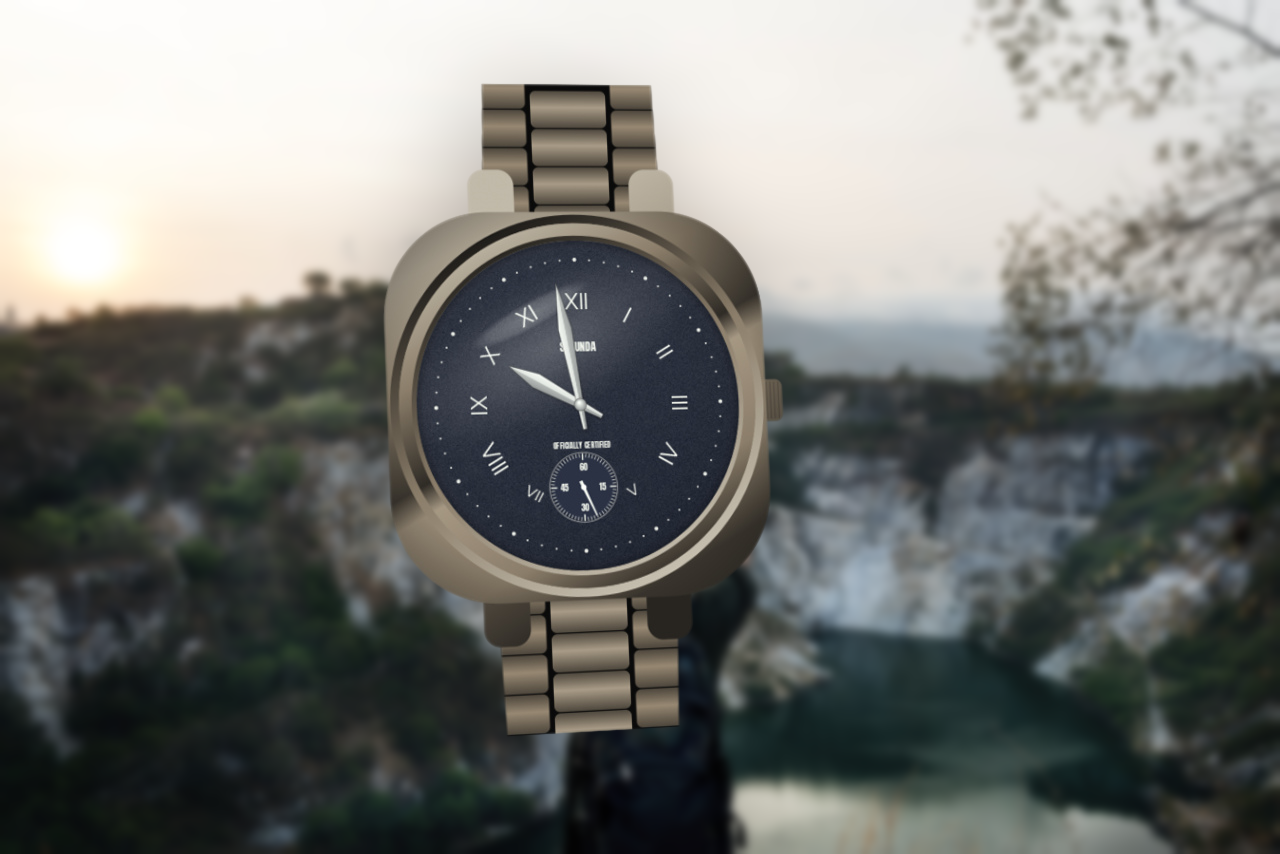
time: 9:58:26
